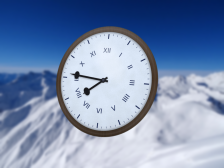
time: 7:46
